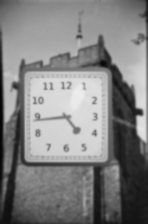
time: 4:44
